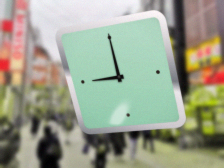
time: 9:00
